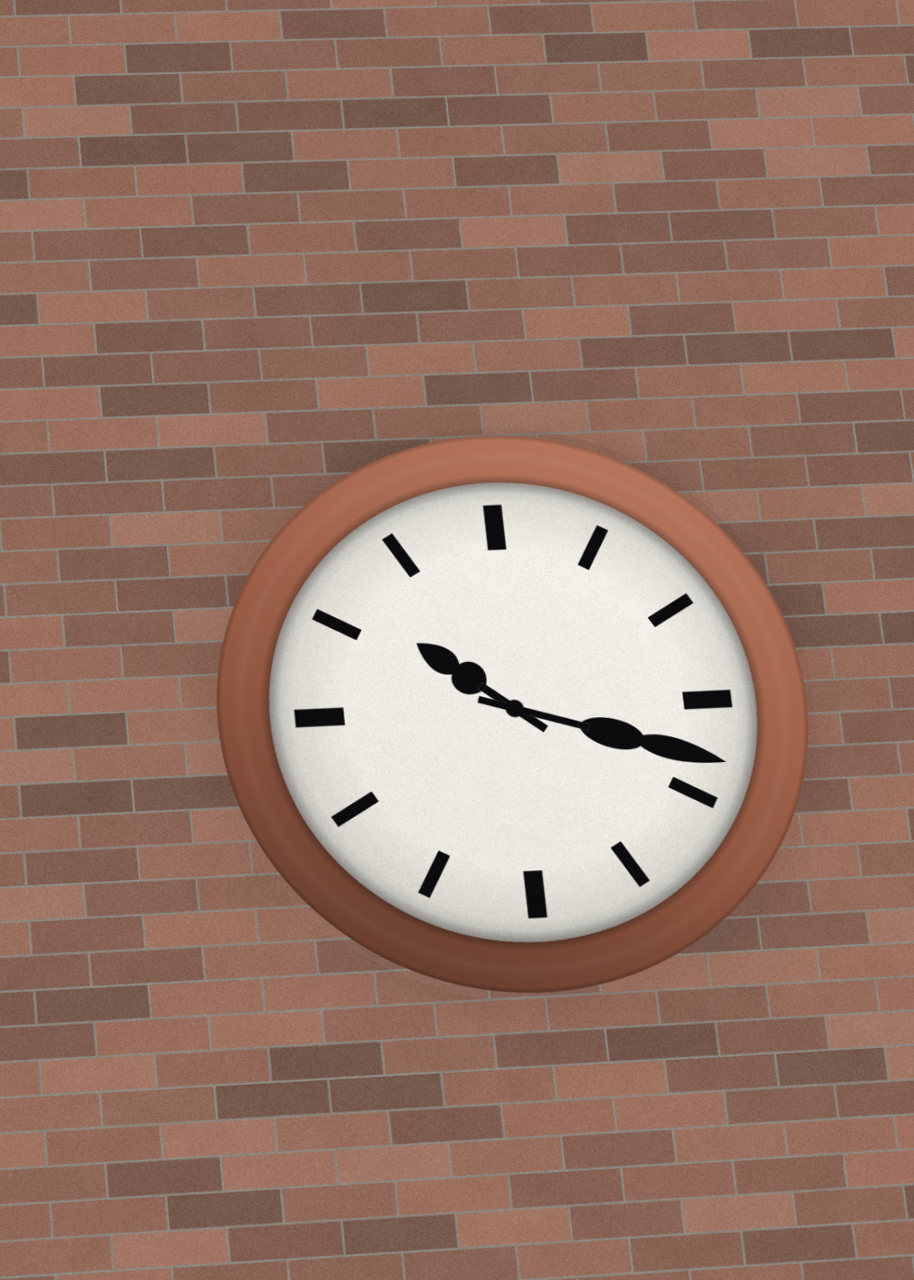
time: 10:18
